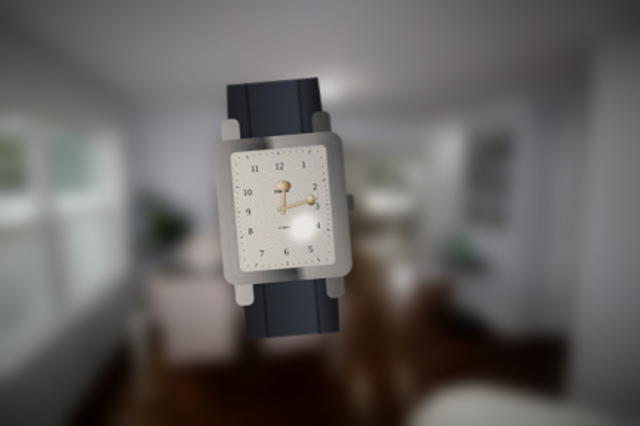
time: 12:13
